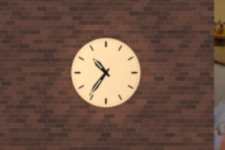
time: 10:36
